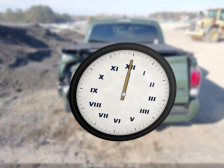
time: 12:00
